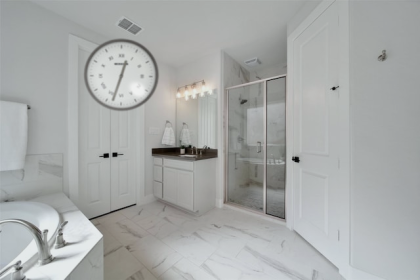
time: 12:33
